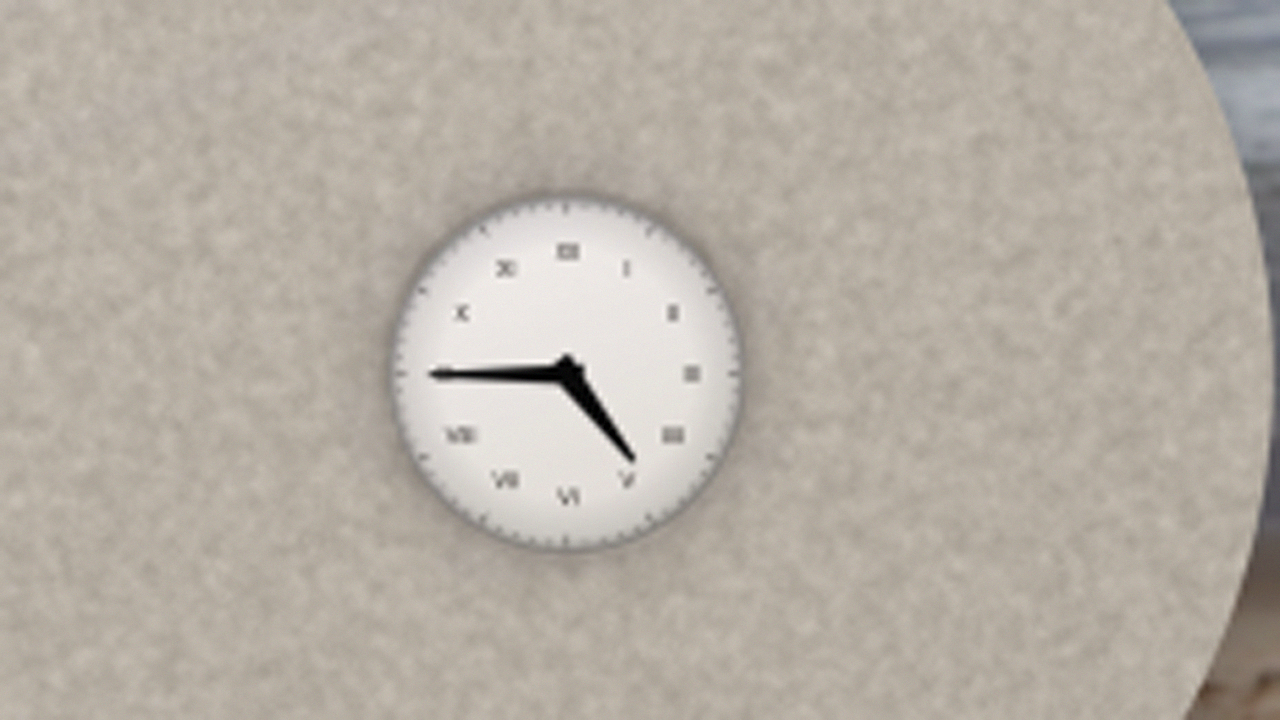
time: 4:45
